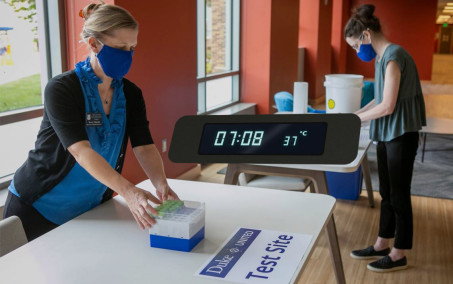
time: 7:08
